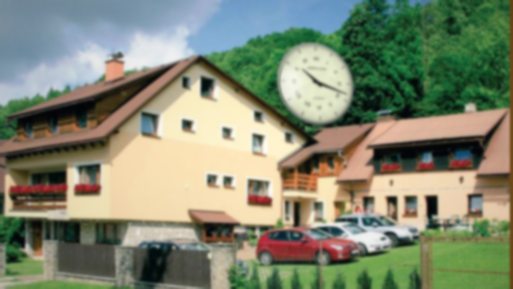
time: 10:18
